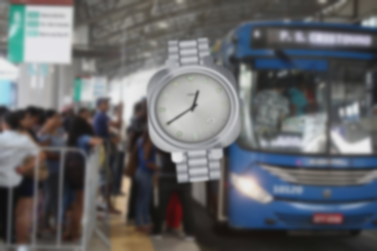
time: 12:40
